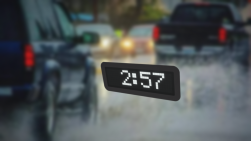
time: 2:57
